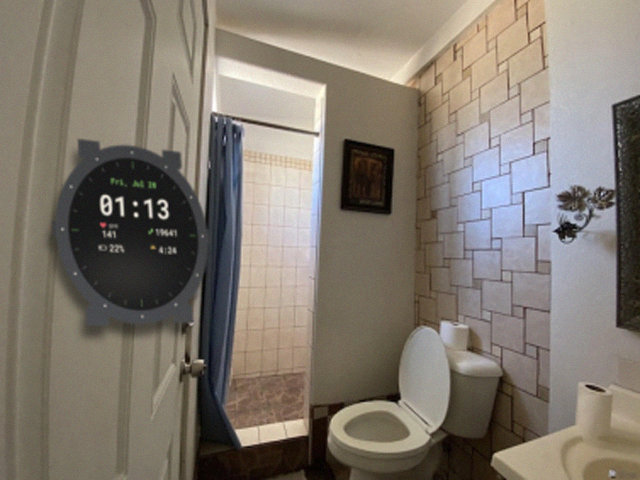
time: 1:13
